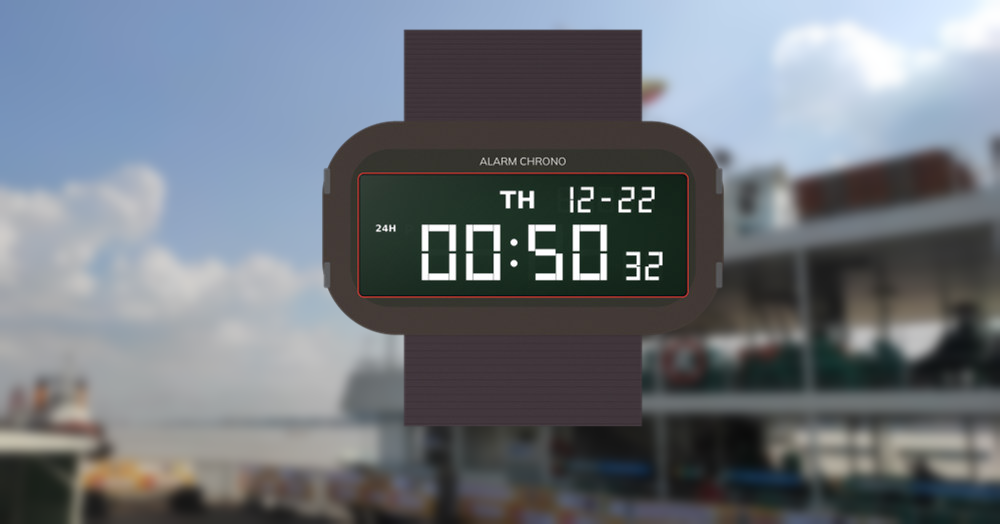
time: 0:50:32
